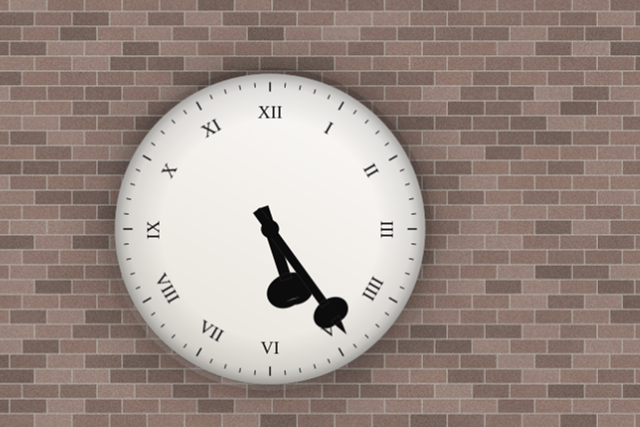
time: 5:24
